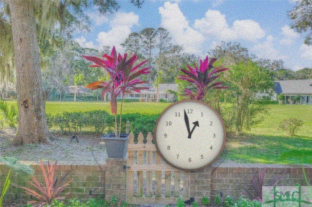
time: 12:58
